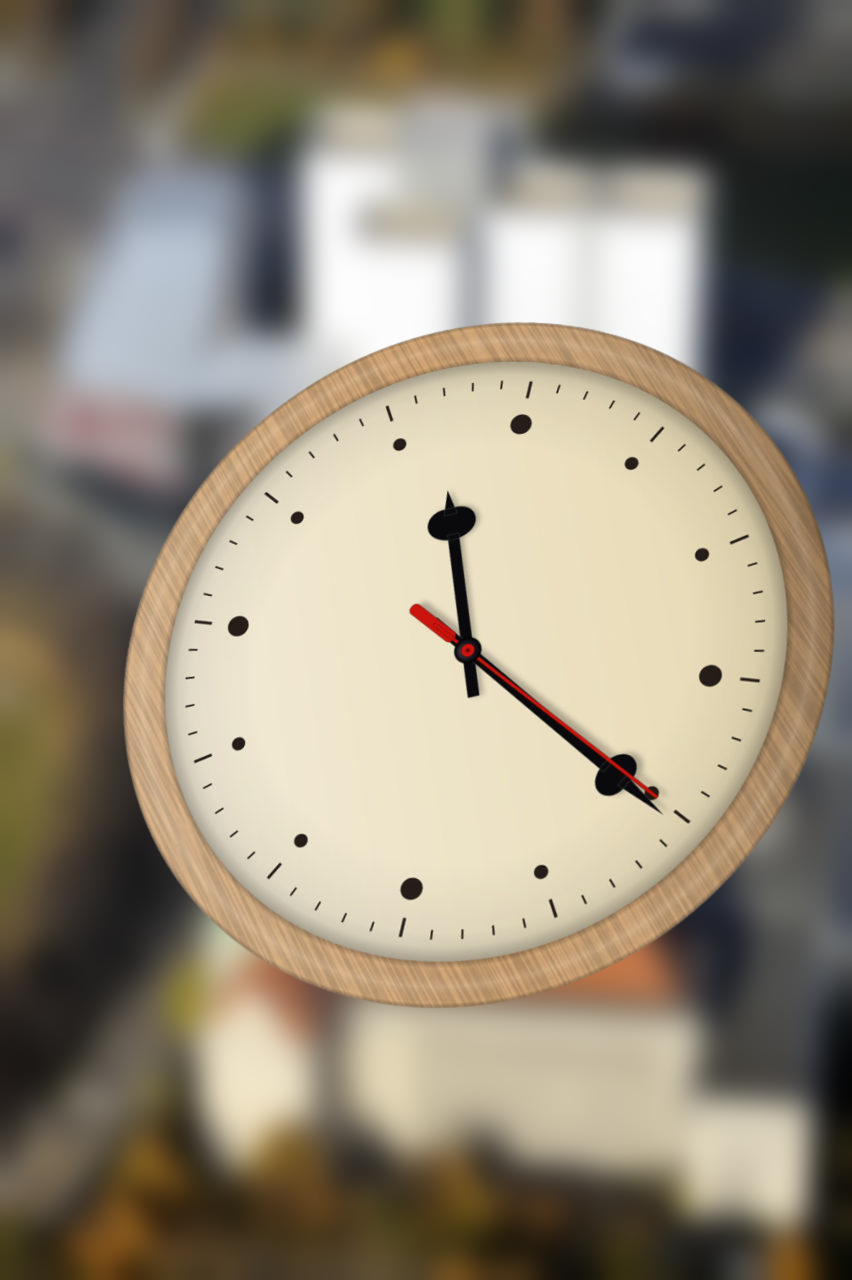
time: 11:20:20
